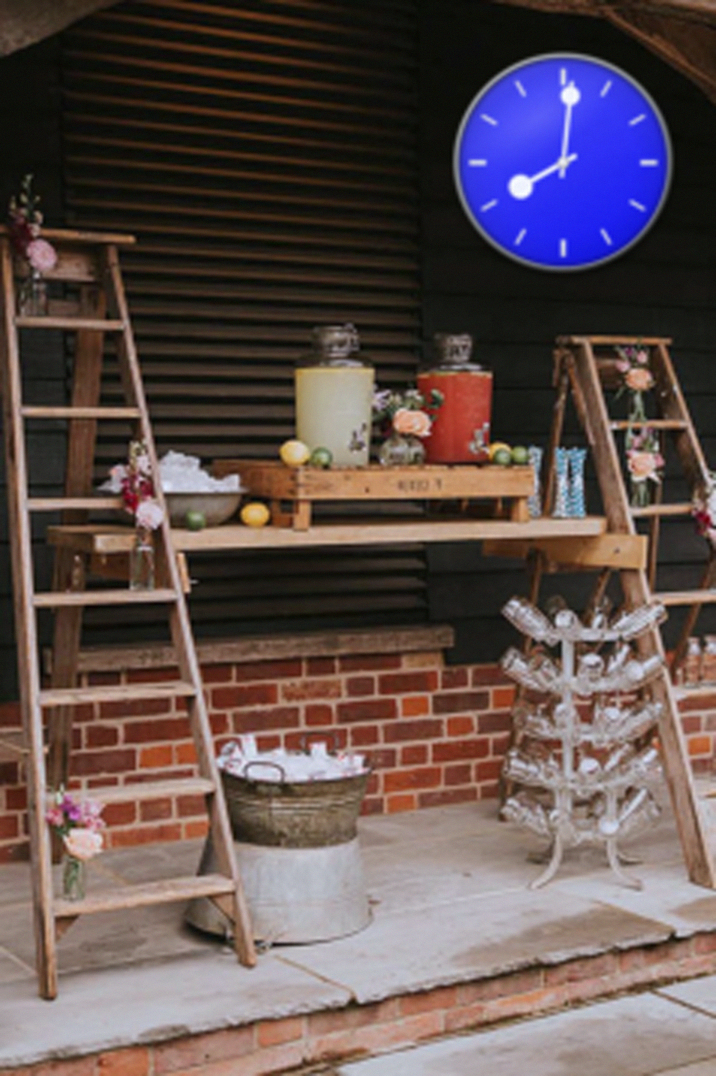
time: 8:01
